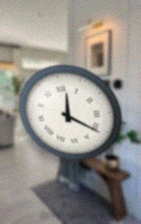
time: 12:21
